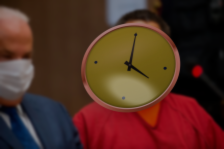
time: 4:00
